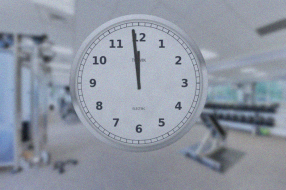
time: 11:59
